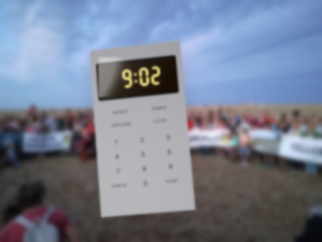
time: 9:02
